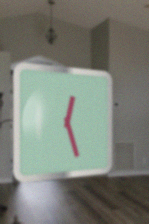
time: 12:27
